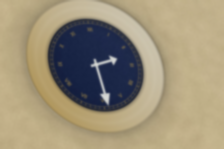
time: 2:29
